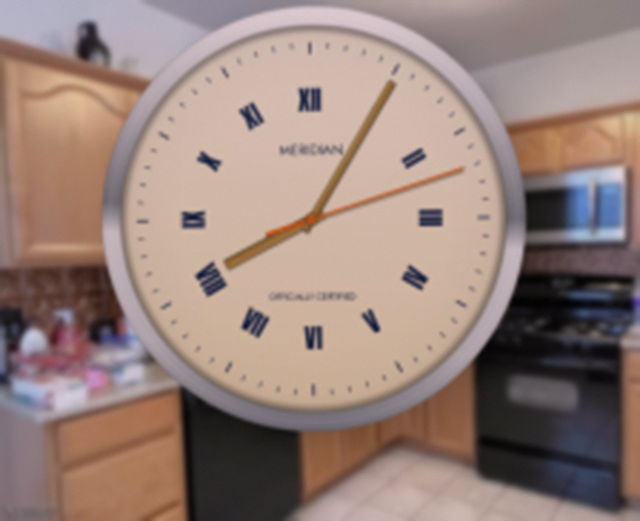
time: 8:05:12
